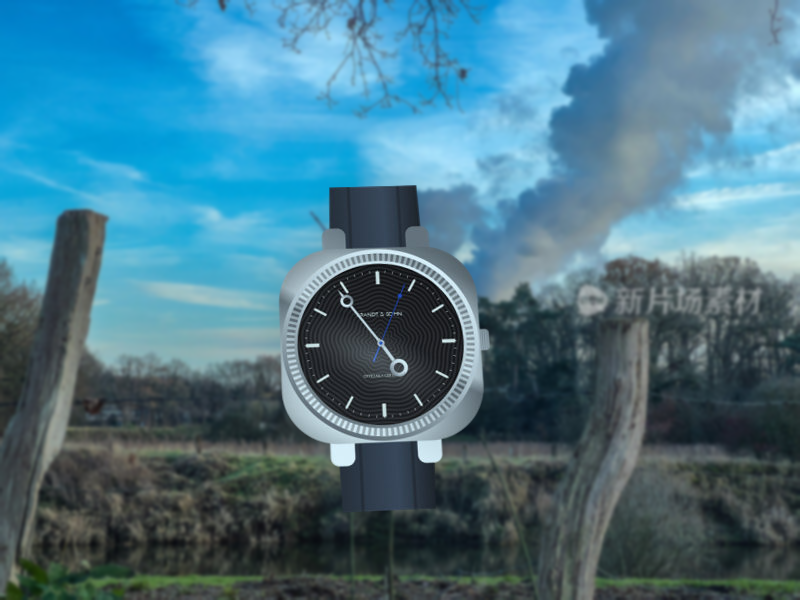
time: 4:54:04
